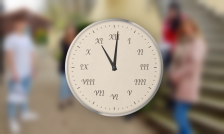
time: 11:01
